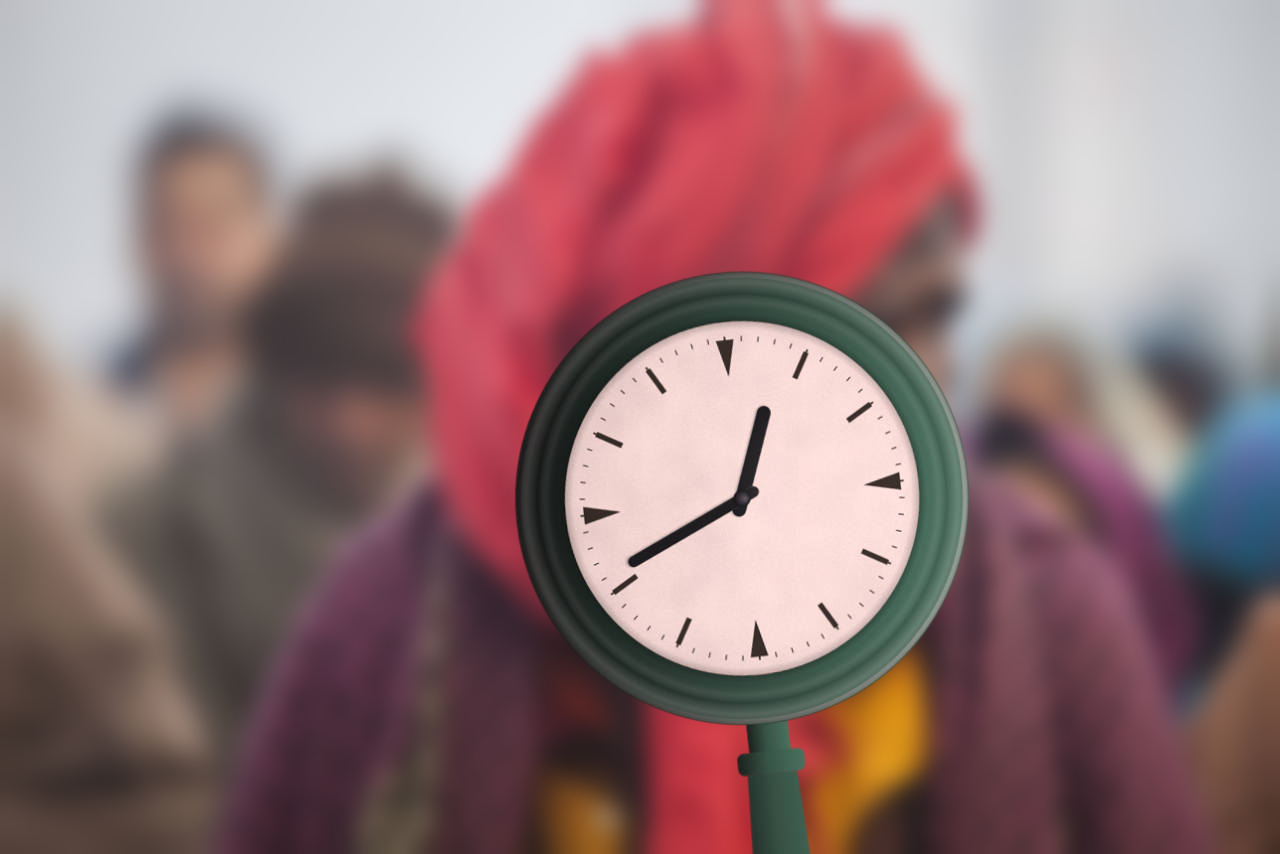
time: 12:41
